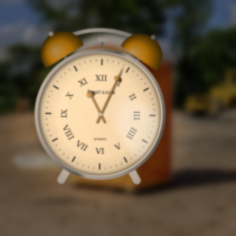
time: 11:04
